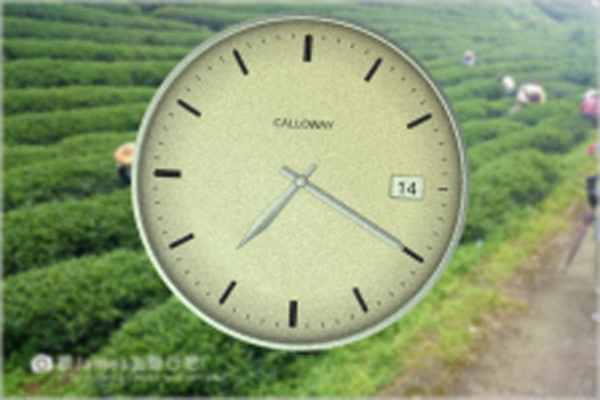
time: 7:20
